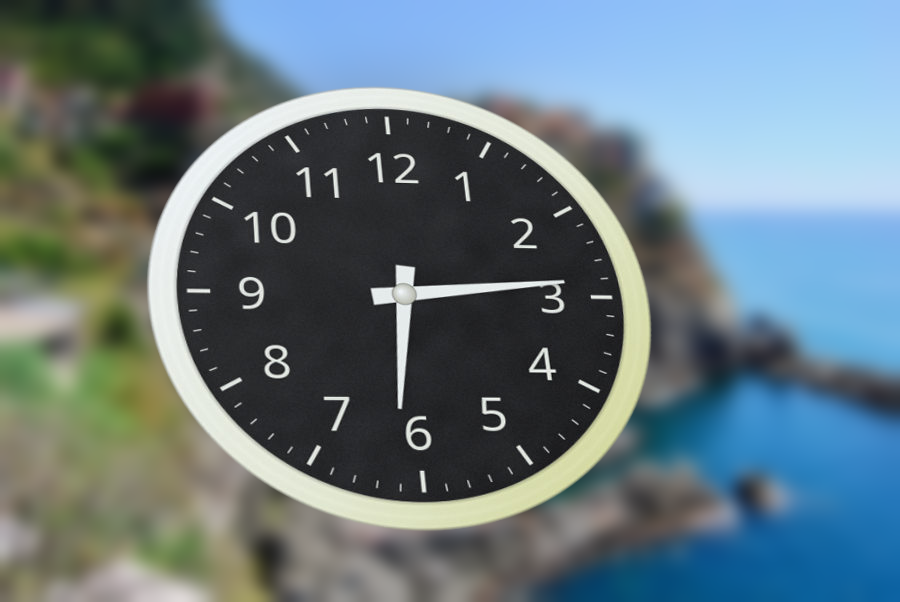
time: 6:14
